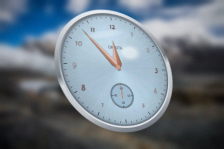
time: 11:53
